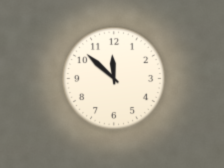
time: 11:52
